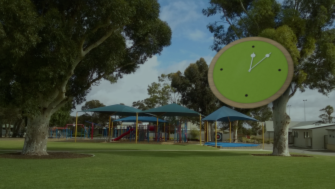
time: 12:07
